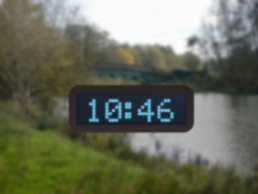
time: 10:46
